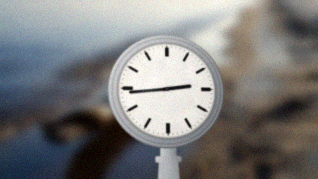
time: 2:44
